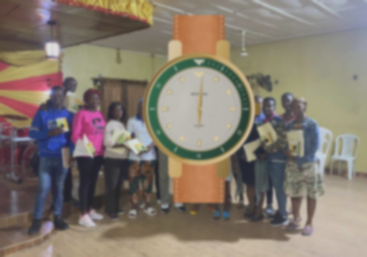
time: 6:01
